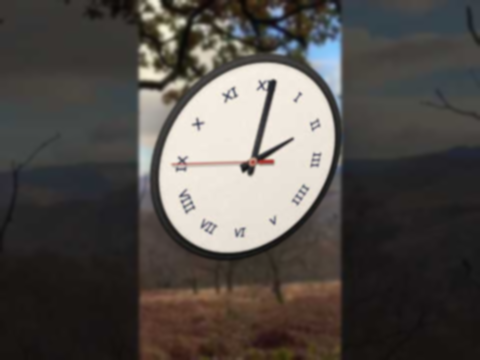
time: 2:00:45
